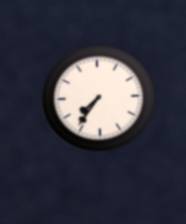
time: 7:36
